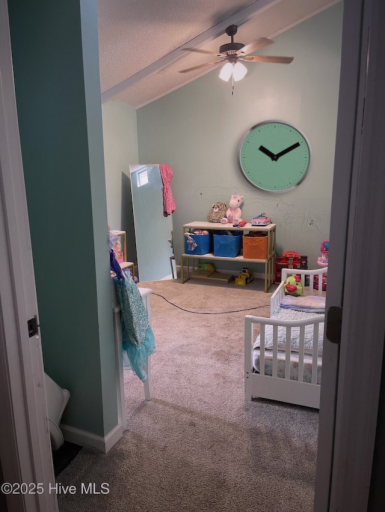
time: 10:10
